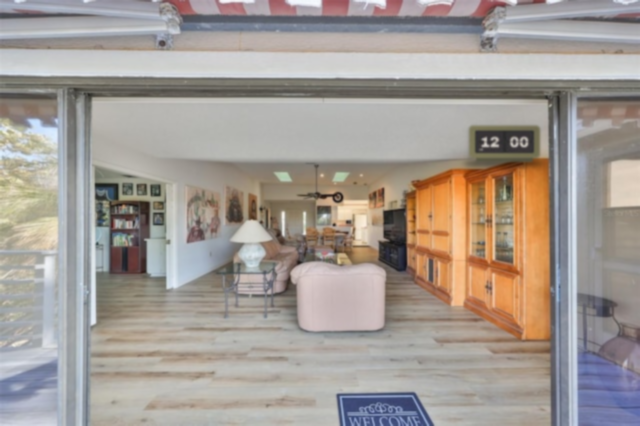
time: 12:00
